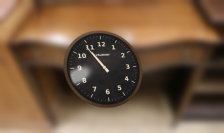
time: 10:54
